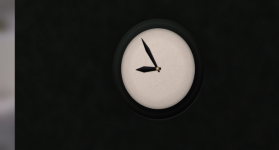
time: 8:55
